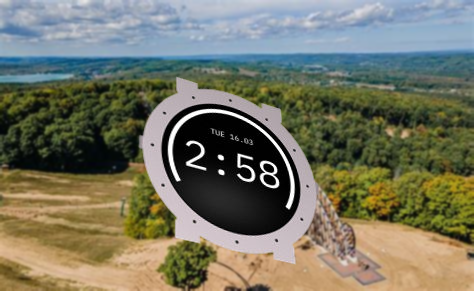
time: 2:58
